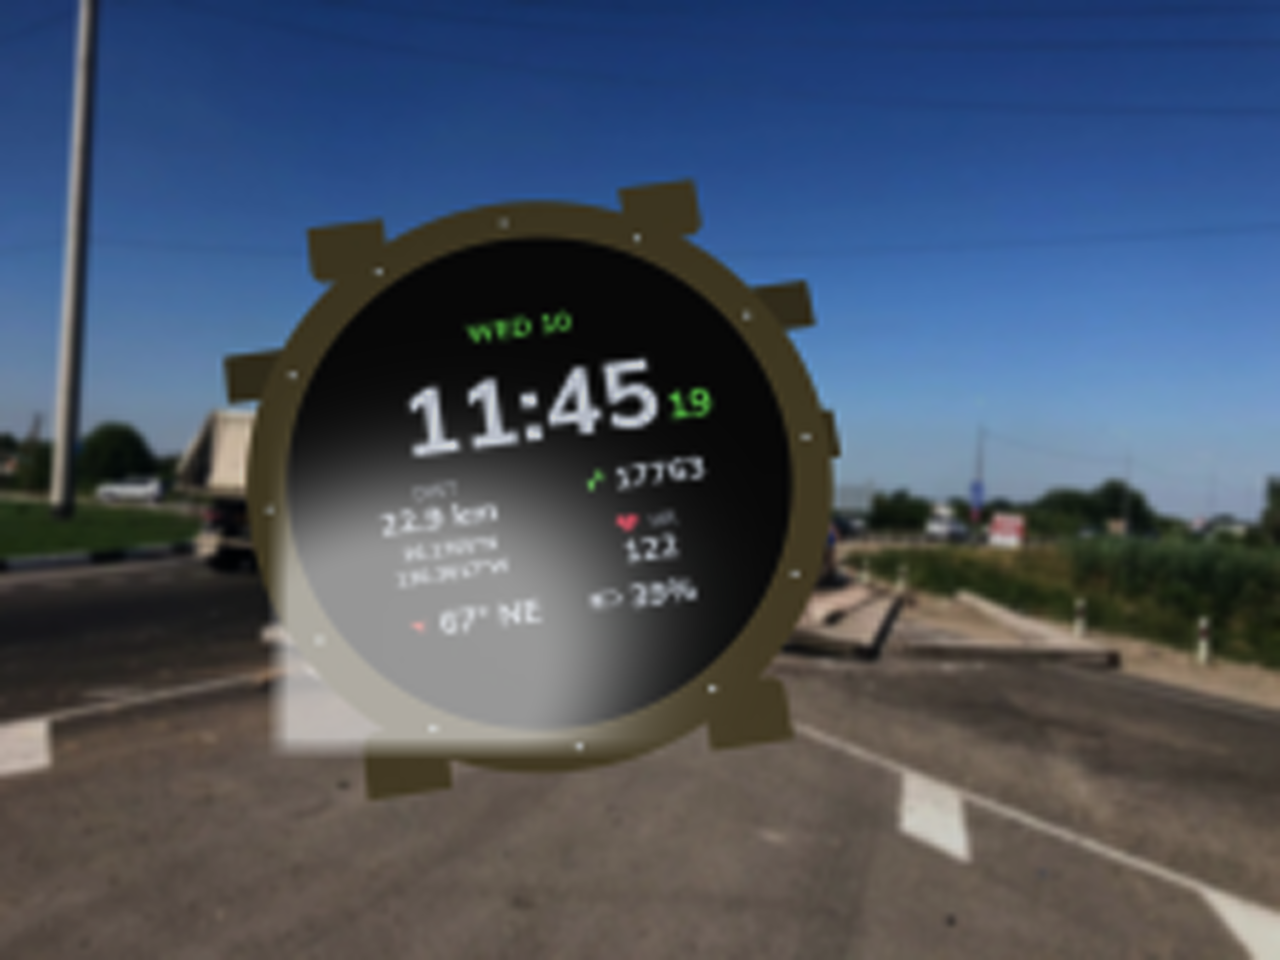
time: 11:45
